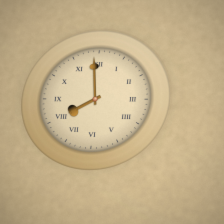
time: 7:59
